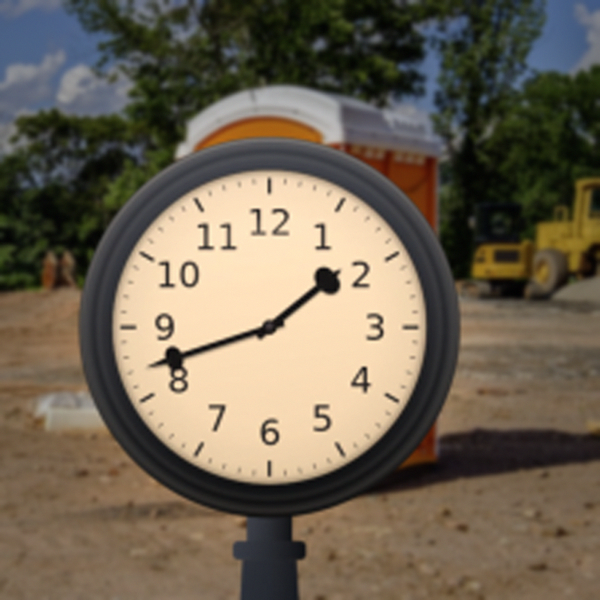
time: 1:42
